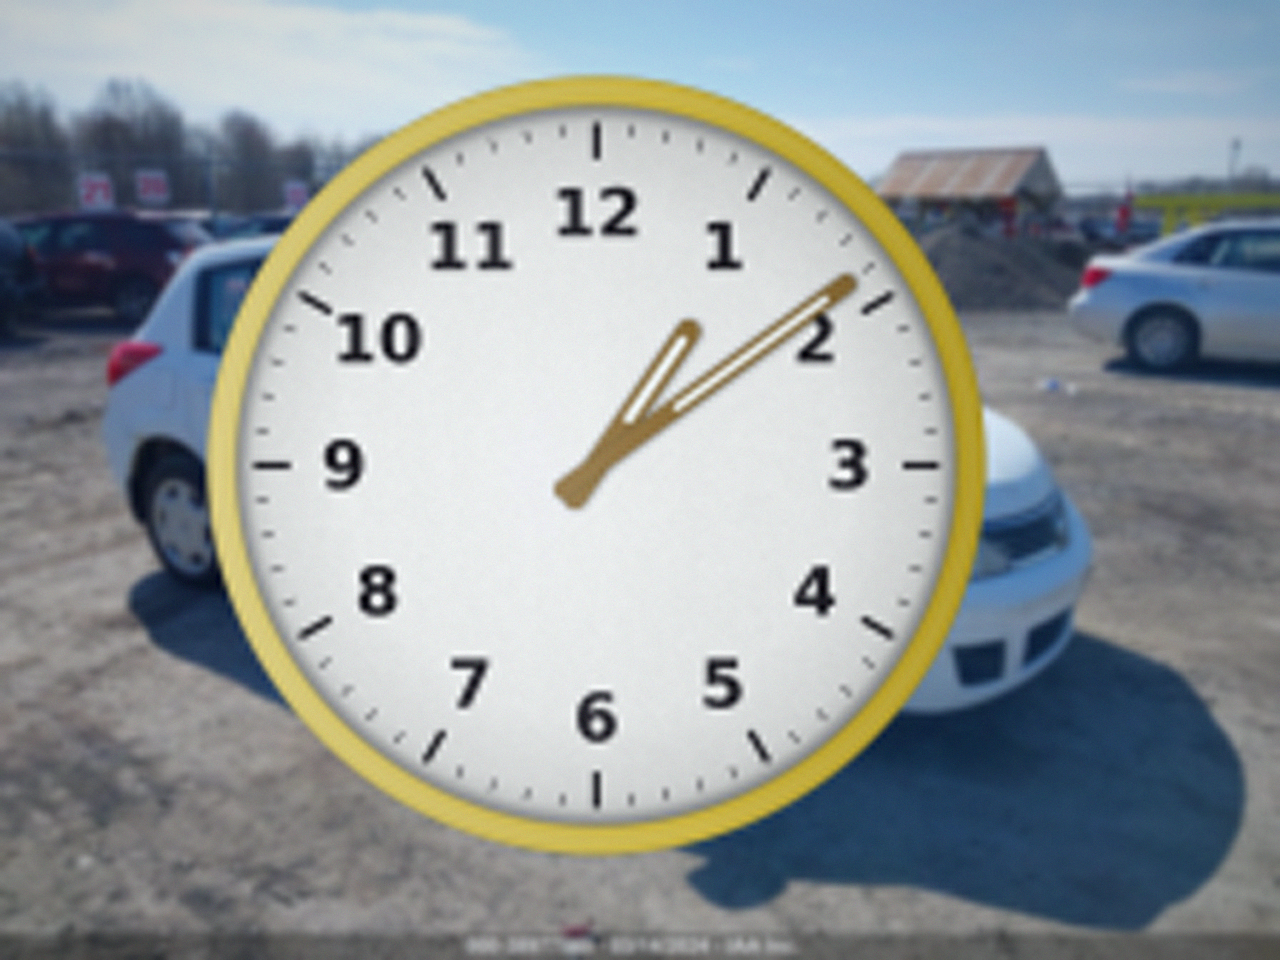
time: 1:09
